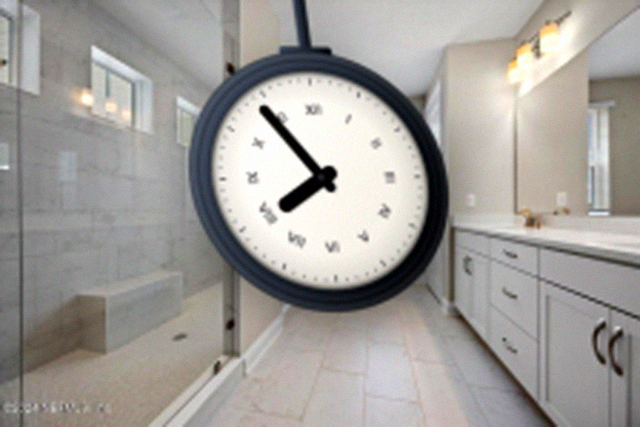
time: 7:54
